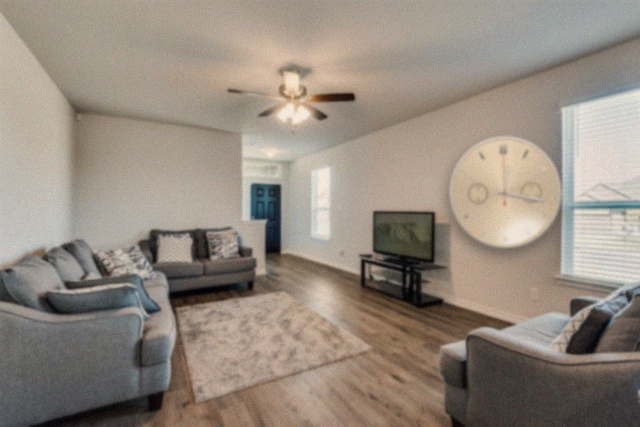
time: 12:17
